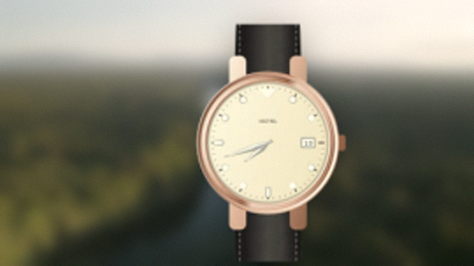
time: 7:42
